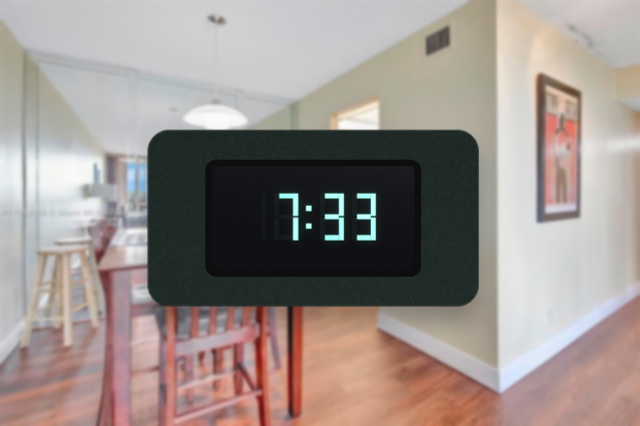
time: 7:33
